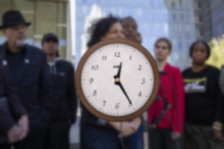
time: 12:25
